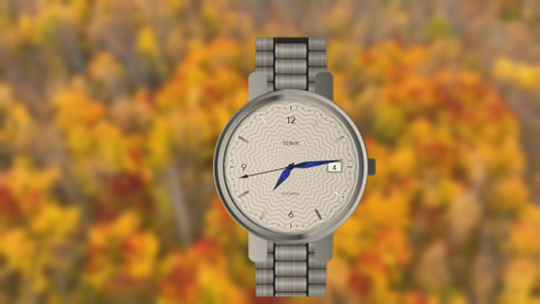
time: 7:13:43
